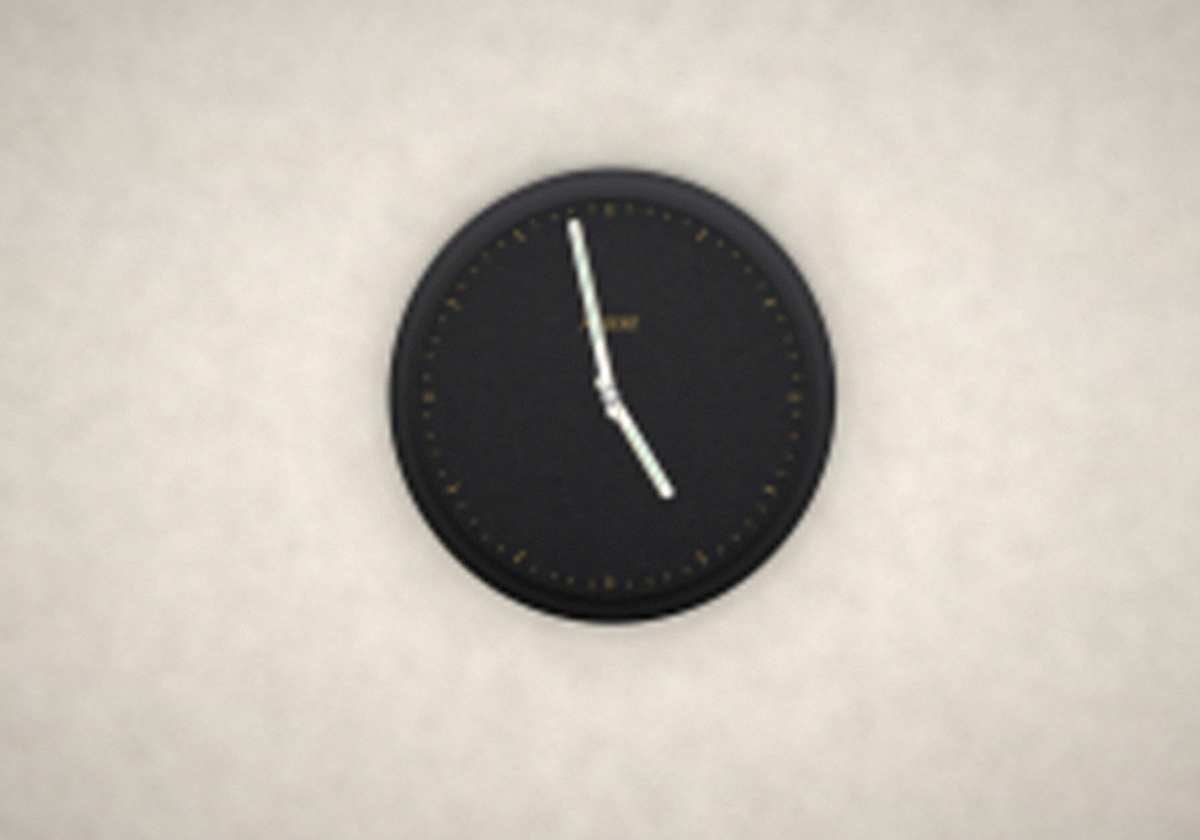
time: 4:58
